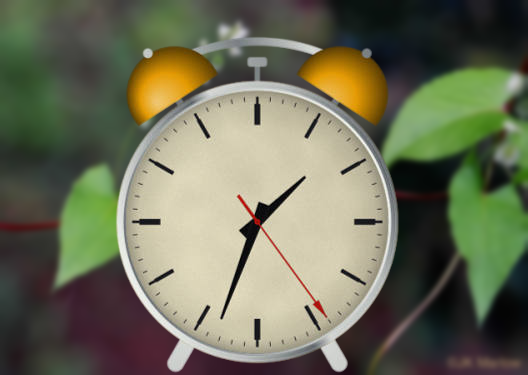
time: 1:33:24
